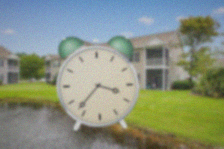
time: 3:37
